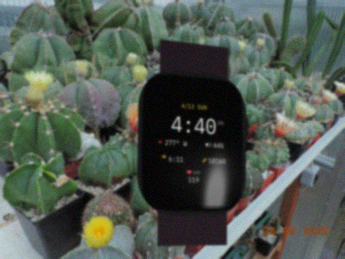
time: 4:40
